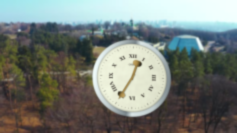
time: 12:35
